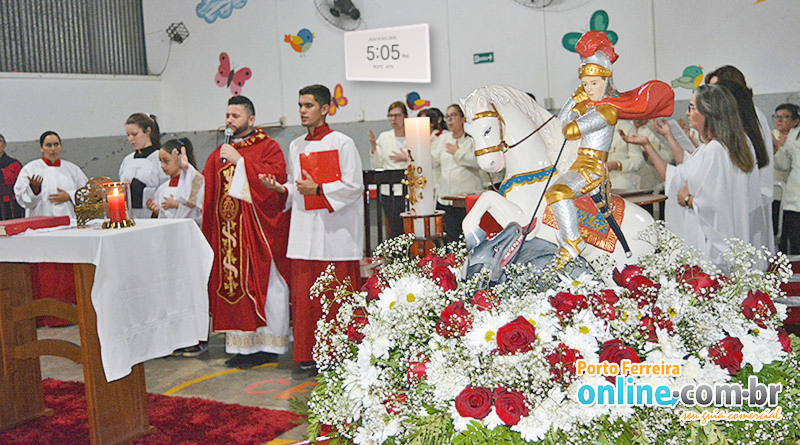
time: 5:05
